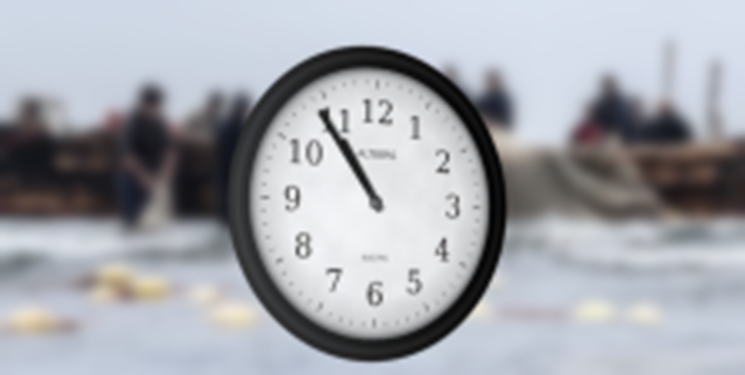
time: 10:54
